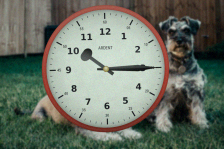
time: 10:15
